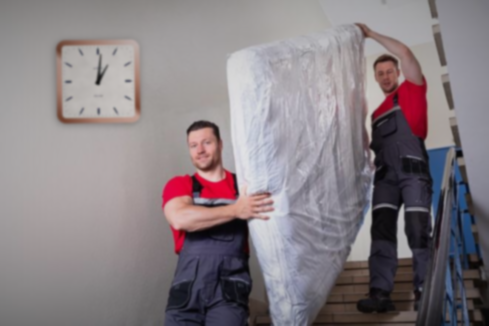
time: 1:01
